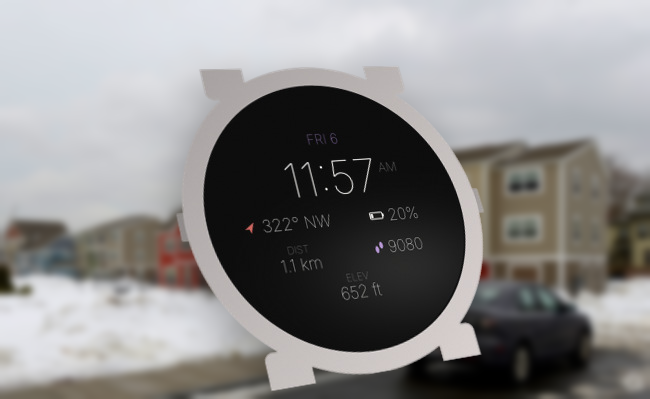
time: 11:57
